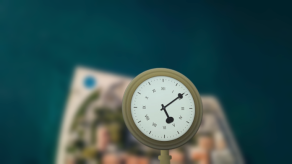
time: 5:09
